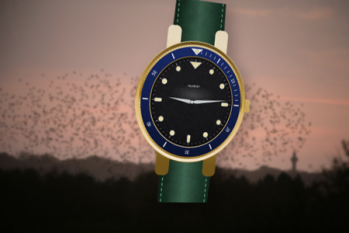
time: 9:14
